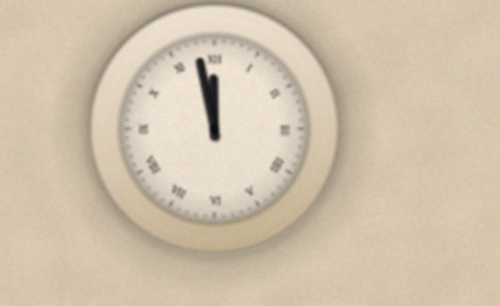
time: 11:58
